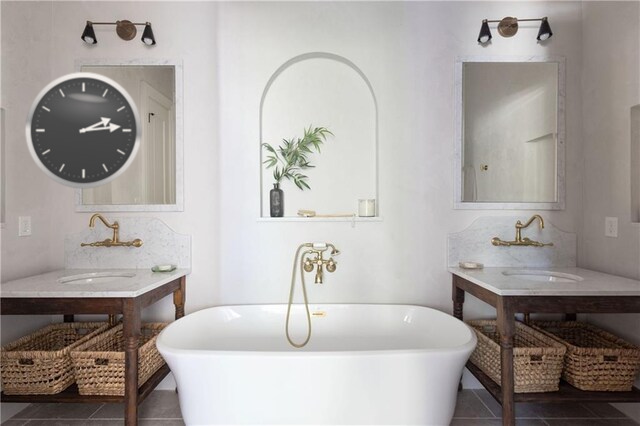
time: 2:14
